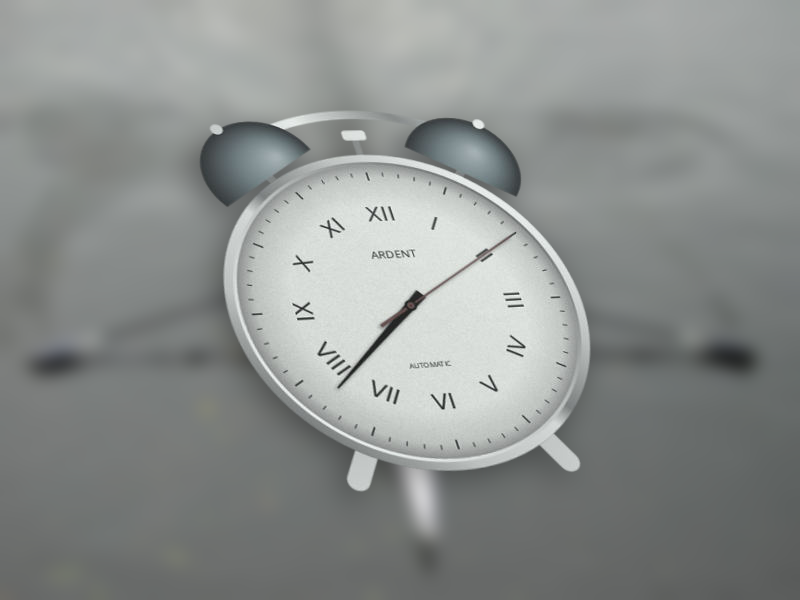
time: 7:38:10
